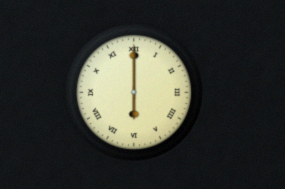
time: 6:00
